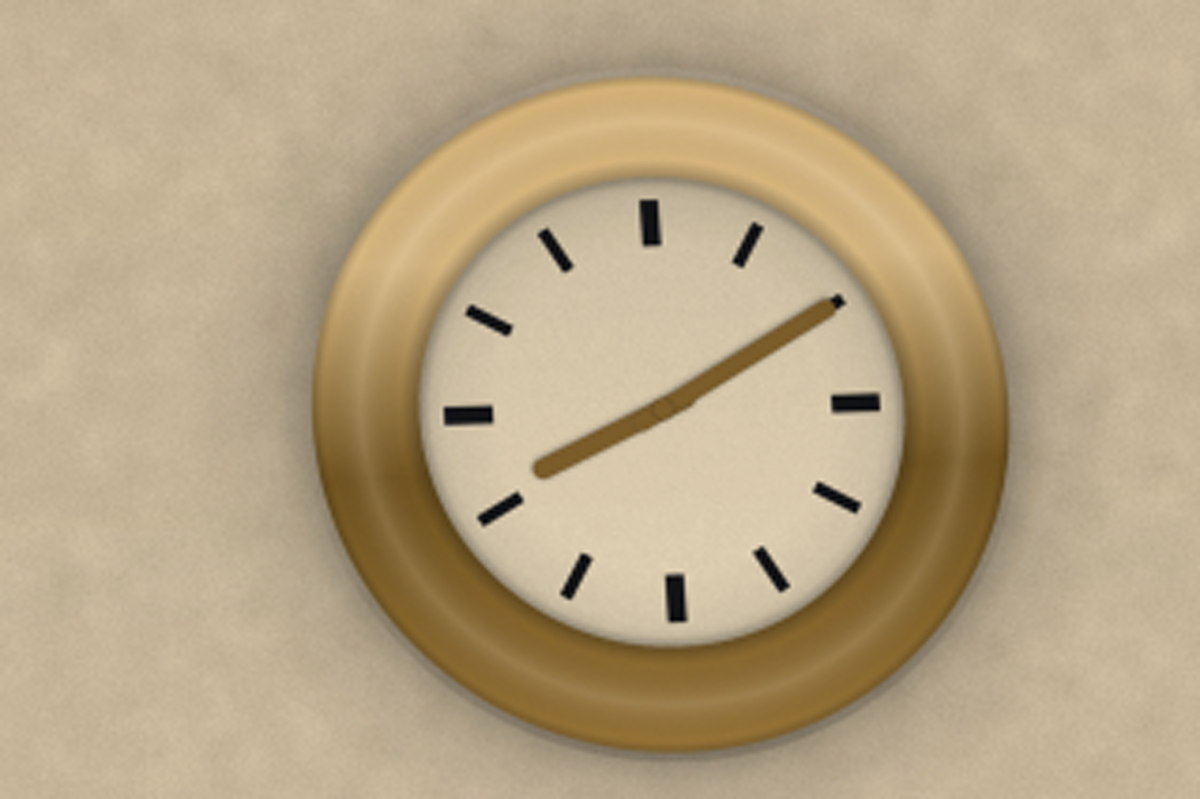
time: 8:10
